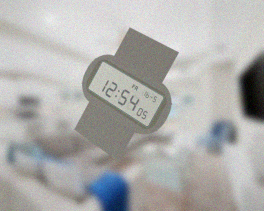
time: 12:54:05
